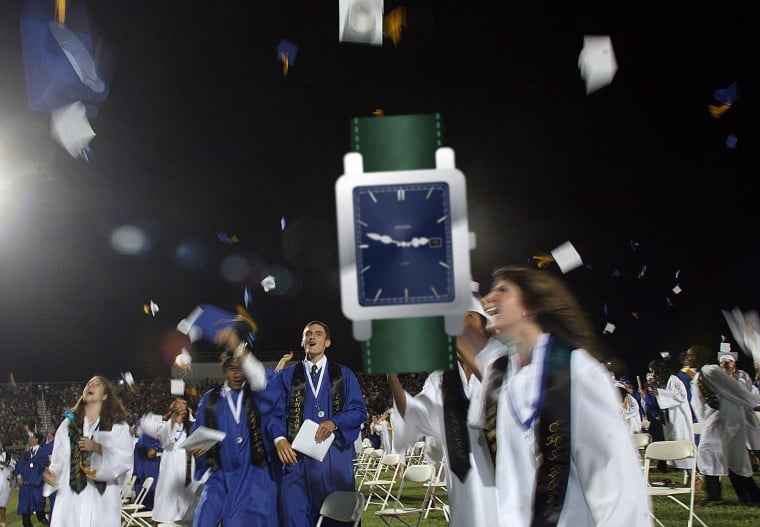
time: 2:48
